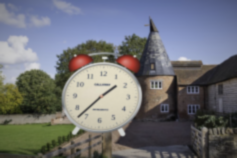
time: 1:37
